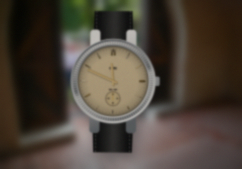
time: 11:49
